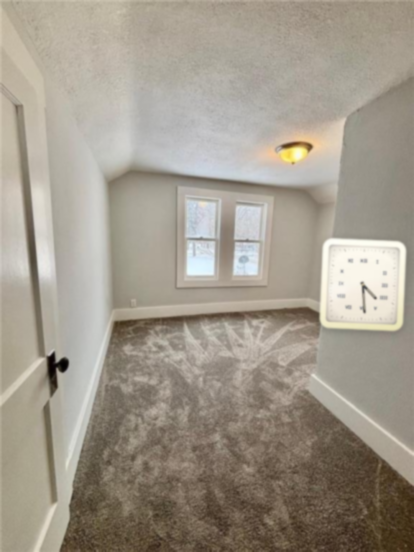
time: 4:29
